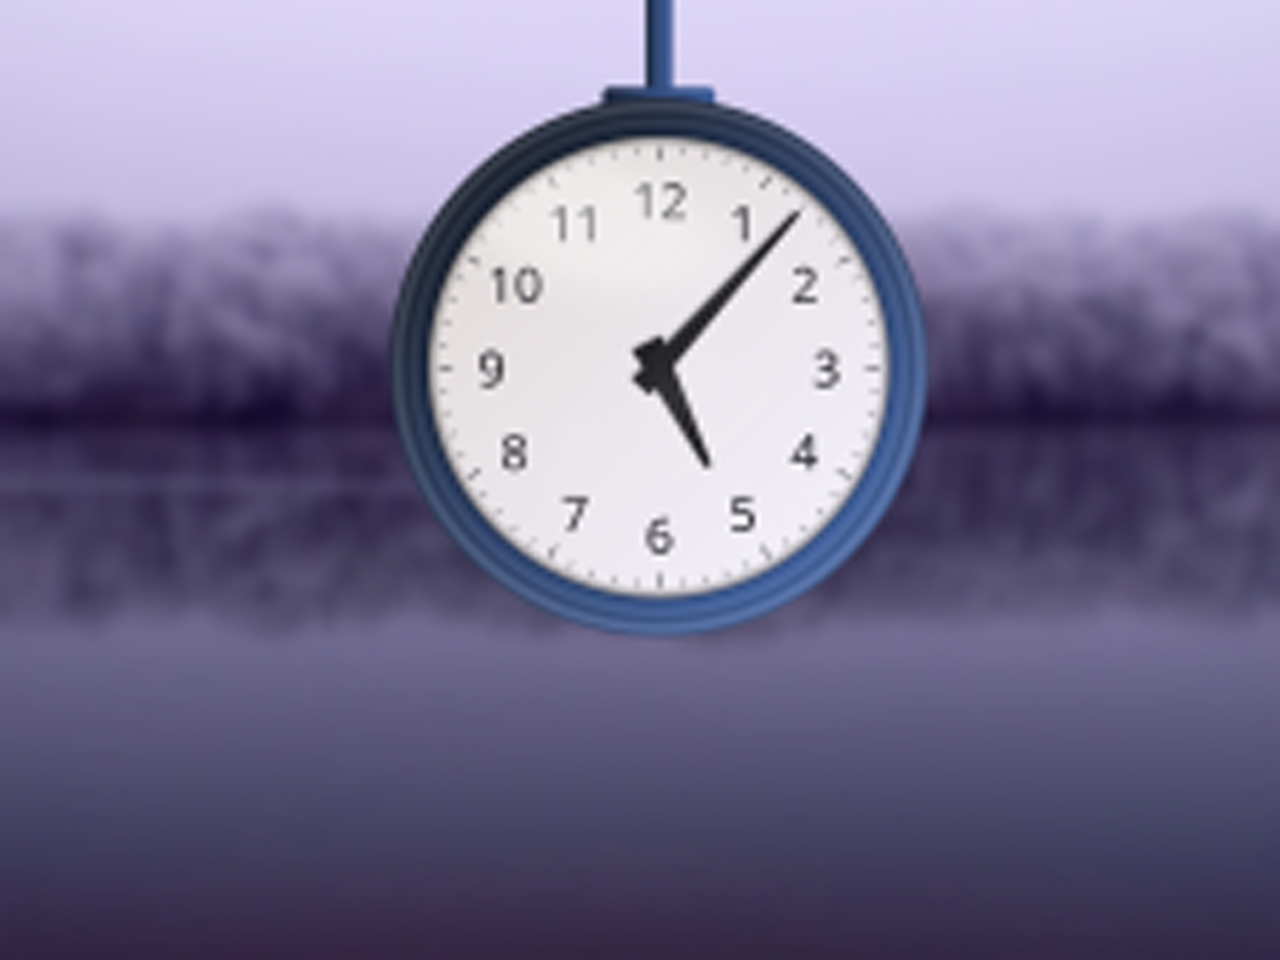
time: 5:07
